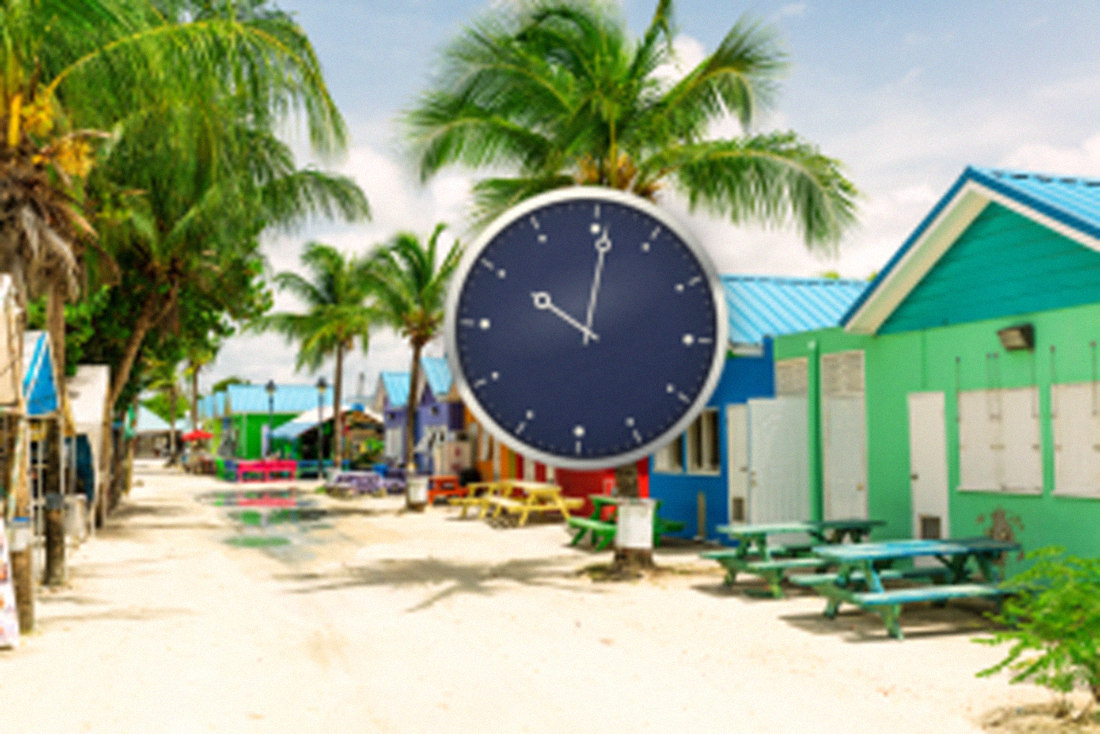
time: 10:01
